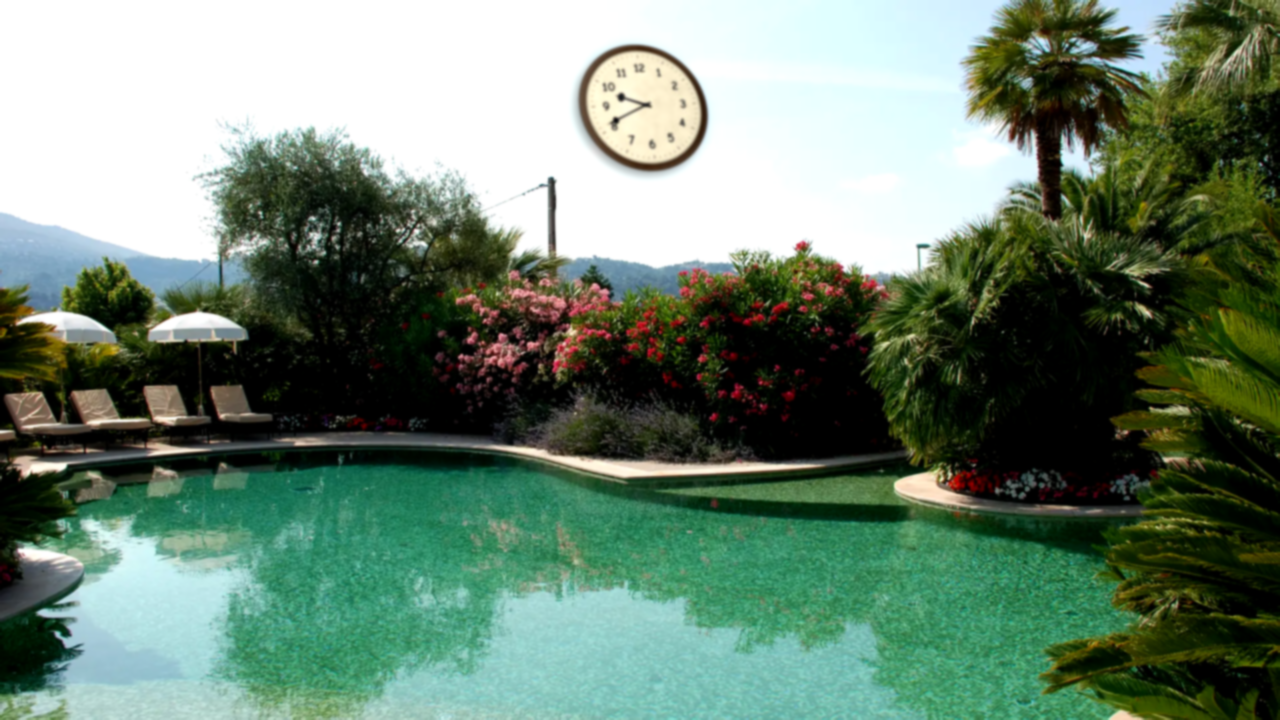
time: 9:41
